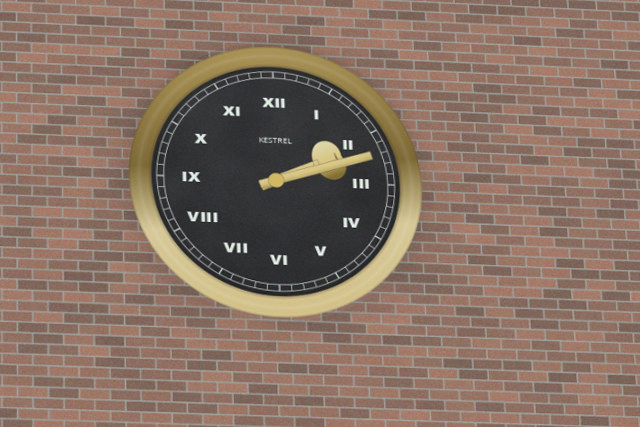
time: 2:12
